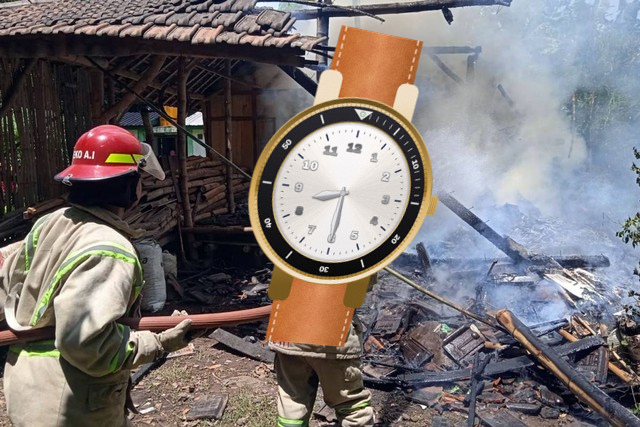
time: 8:30
